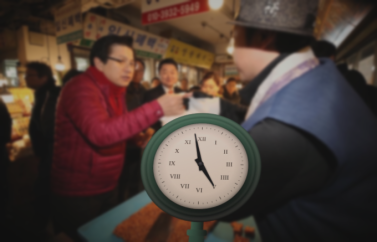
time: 4:58
